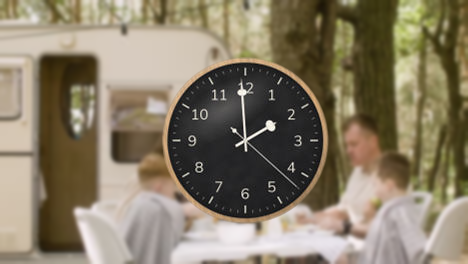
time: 1:59:22
